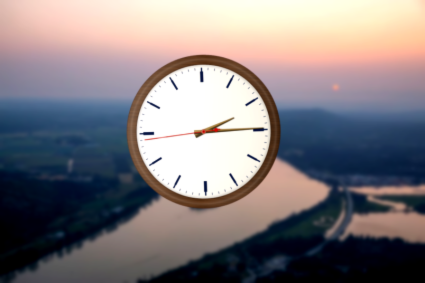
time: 2:14:44
